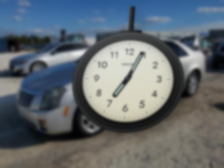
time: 7:04
